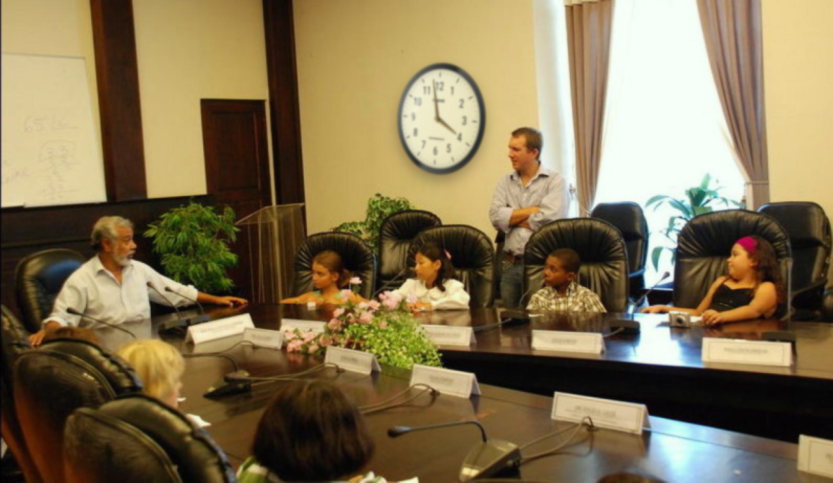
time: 3:58
